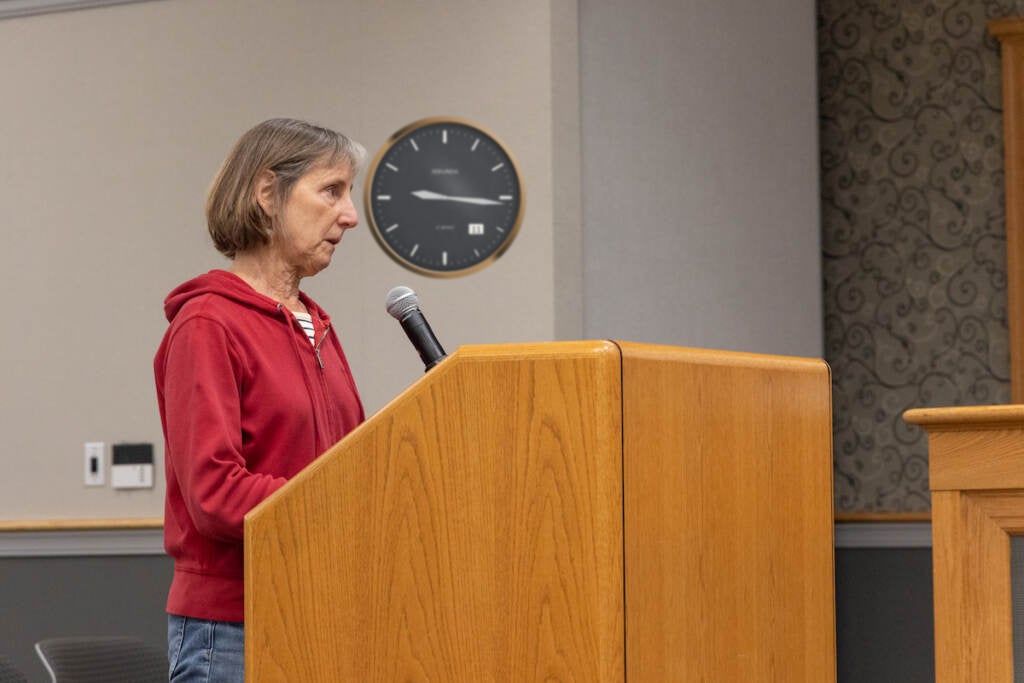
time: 9:16
